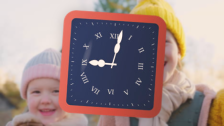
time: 9:02
